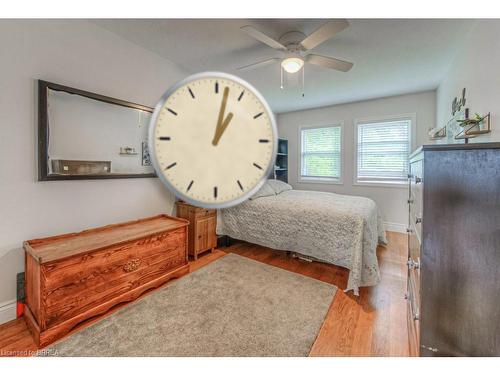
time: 1:02
